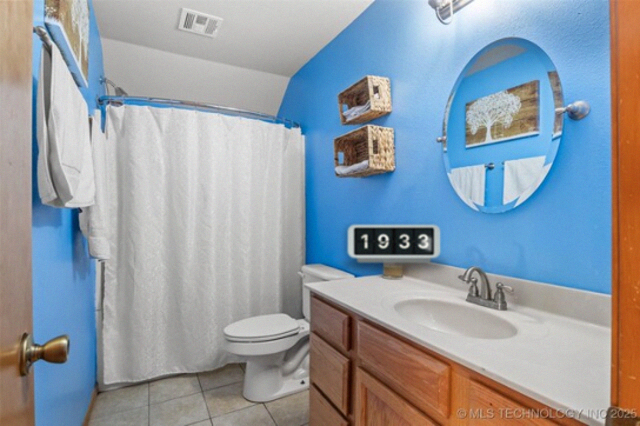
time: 19:33
